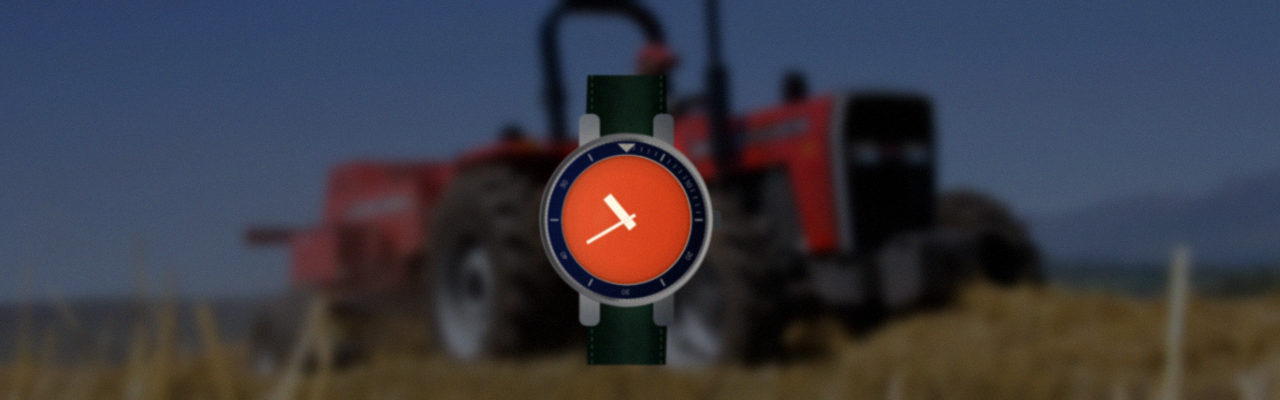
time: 10:40
